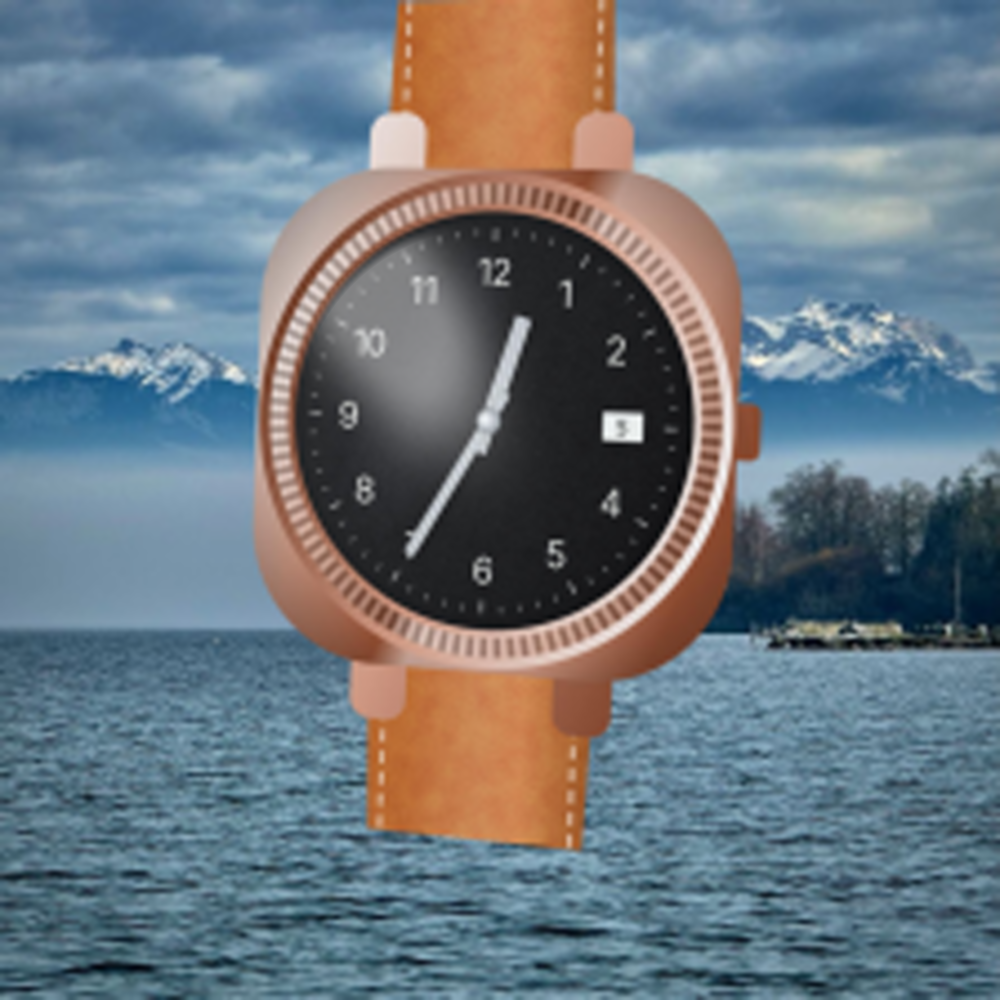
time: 12:35
